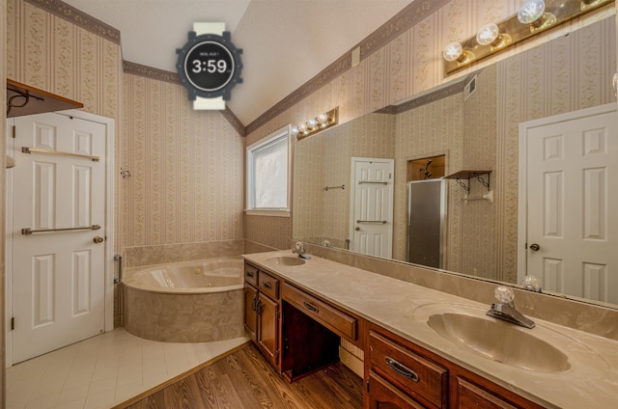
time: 3:59
